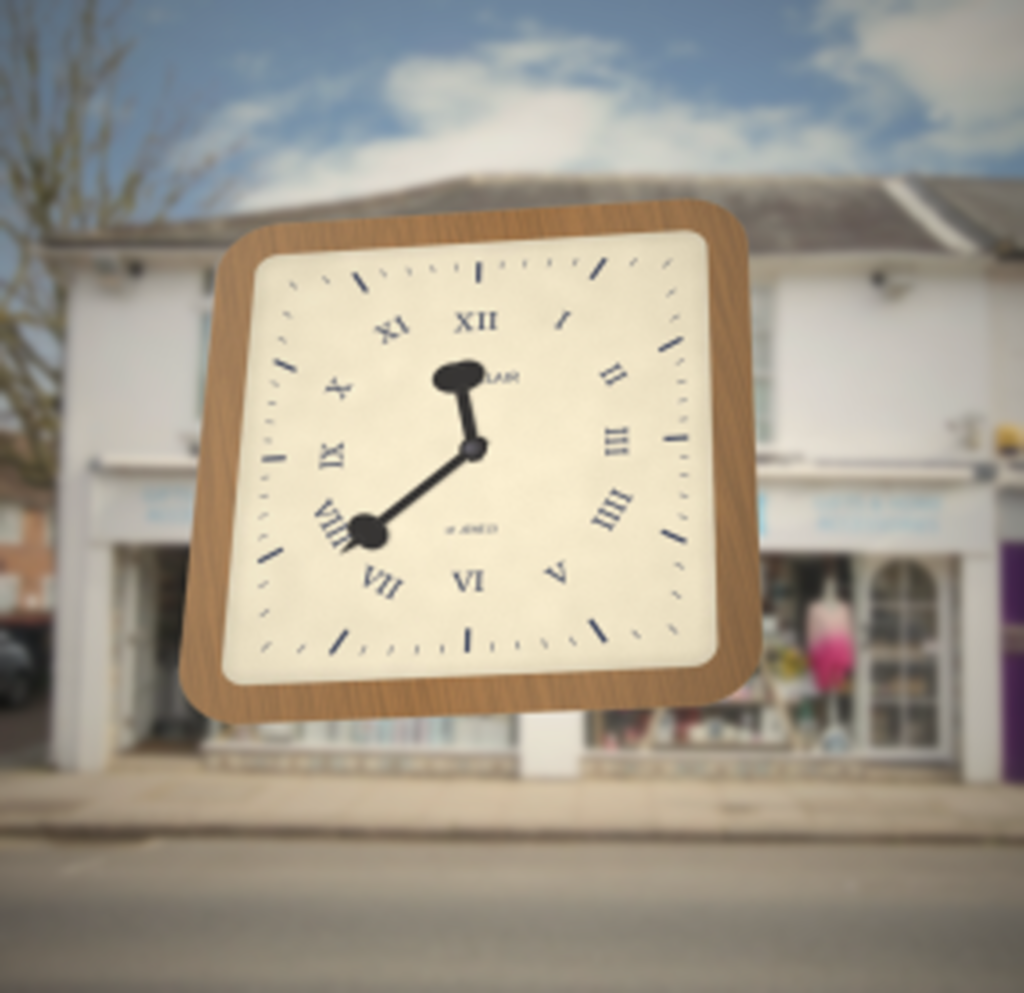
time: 11:38
